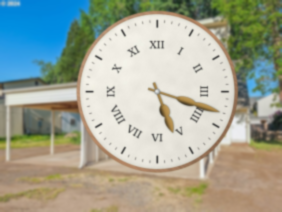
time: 5:18
